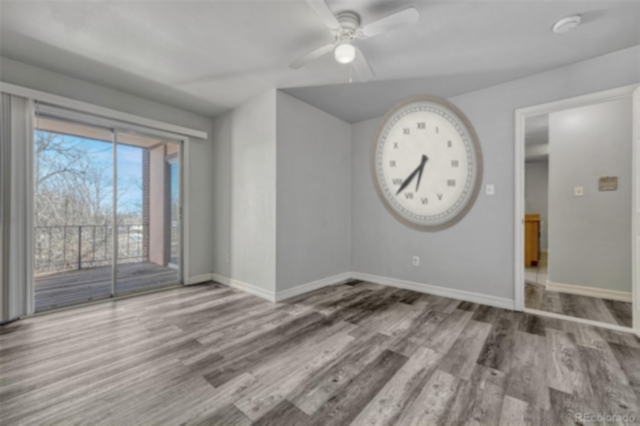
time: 6:38
